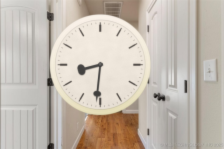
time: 8:31
